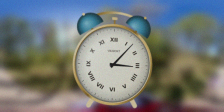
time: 3:07
